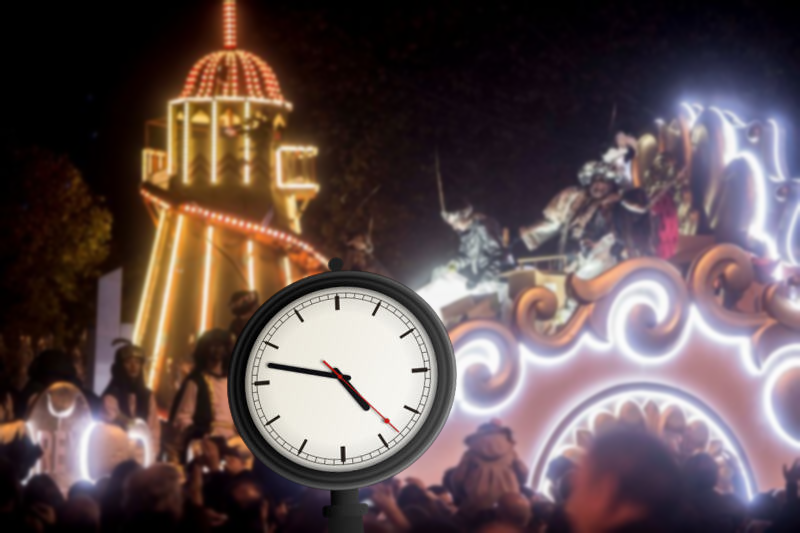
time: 4:47:23
